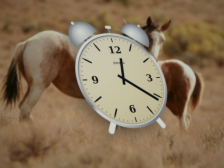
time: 12:21
